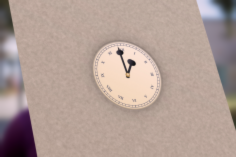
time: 12:59
